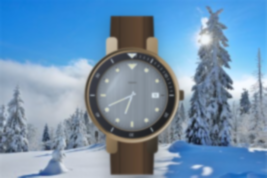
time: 6:41
